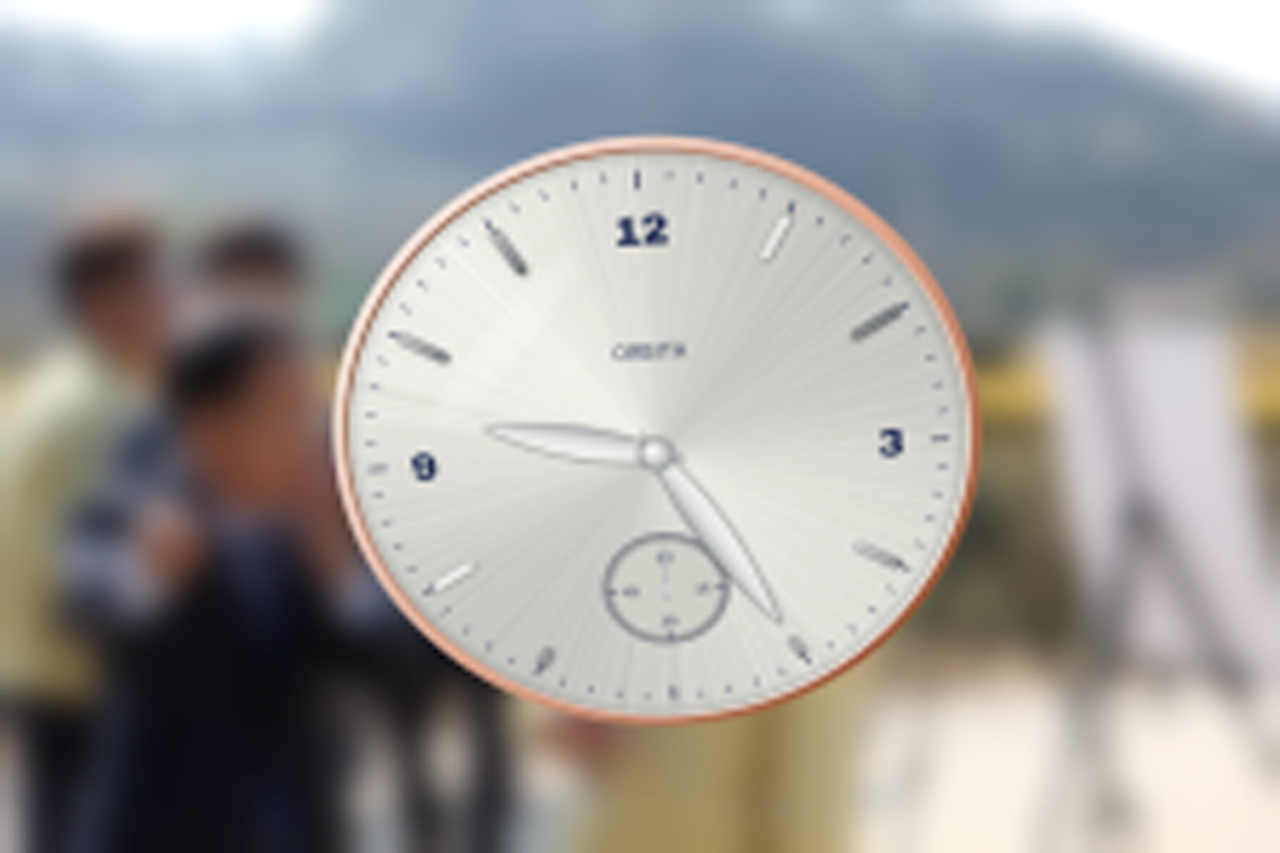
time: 9:25
